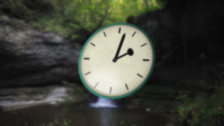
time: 2:02
